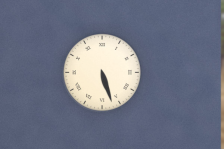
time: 5:27
